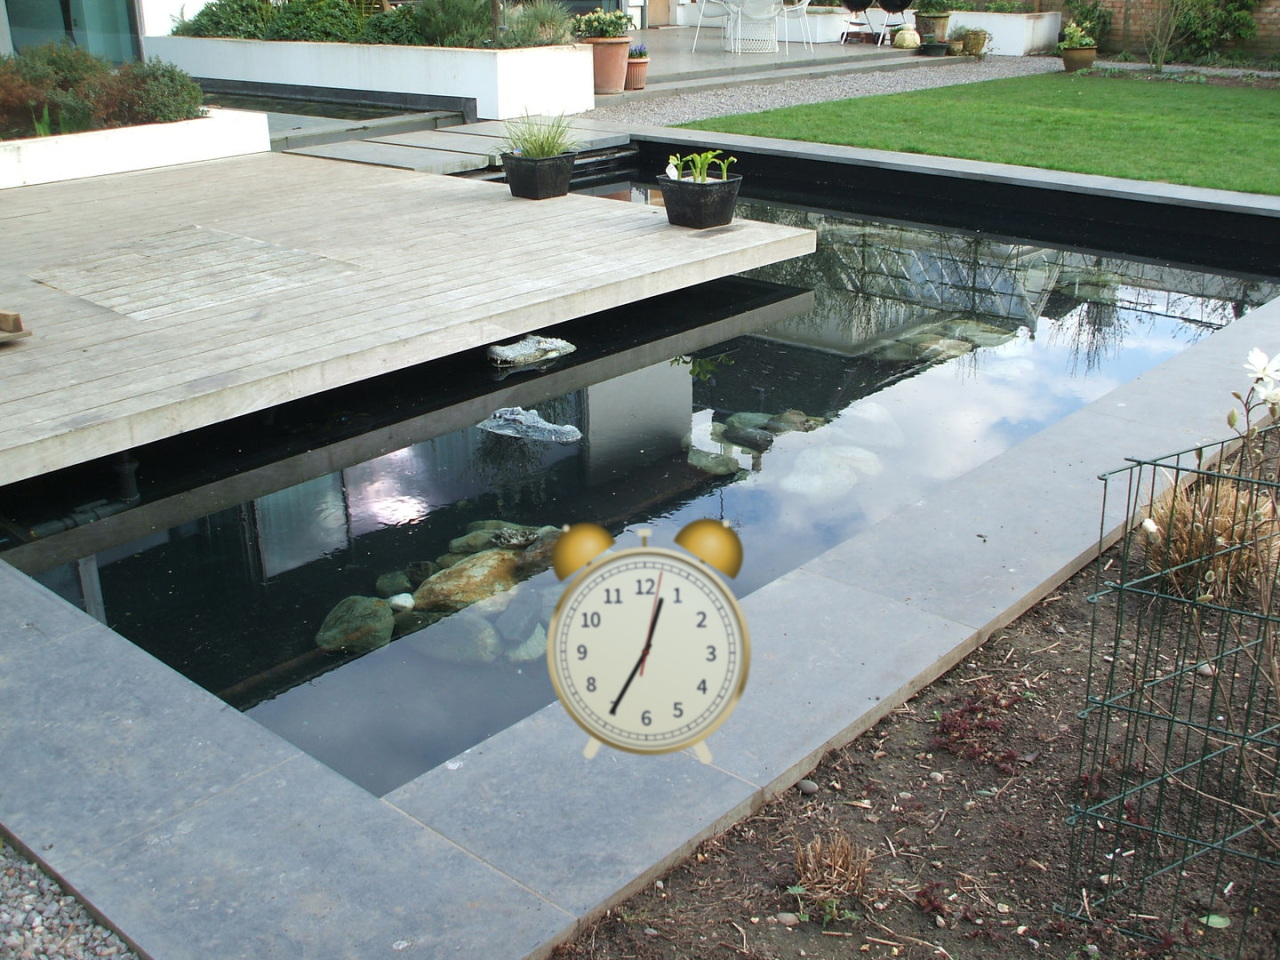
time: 12:35:02
